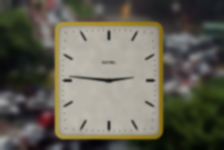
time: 2:46
